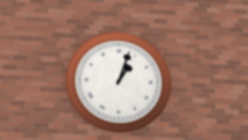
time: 1:03
